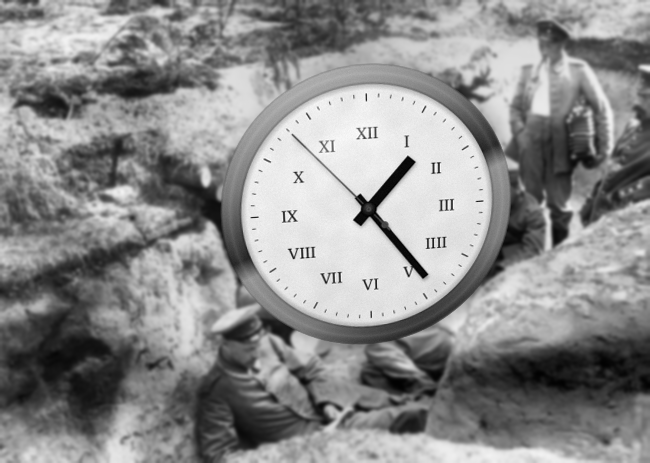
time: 1:23:53
